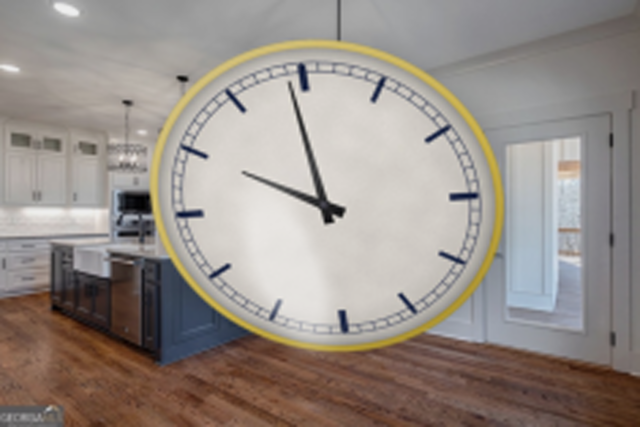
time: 9:59
